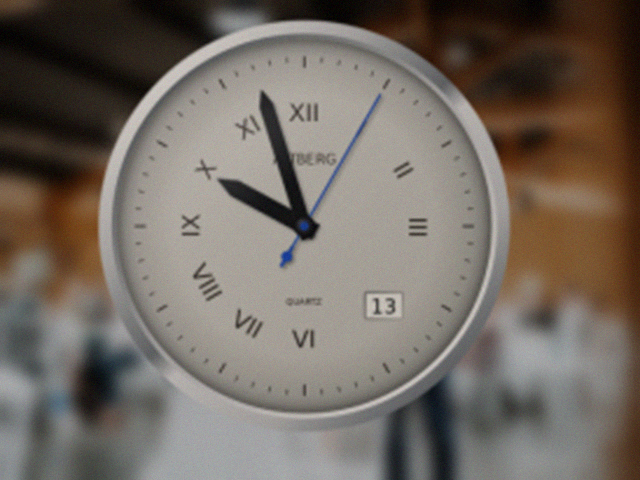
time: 9:57:05
